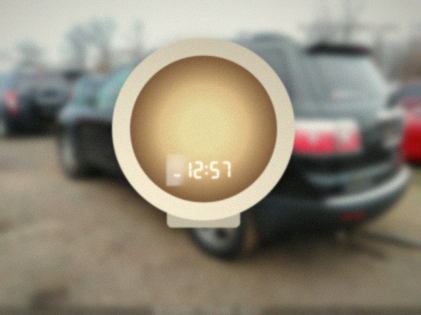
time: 12:57
